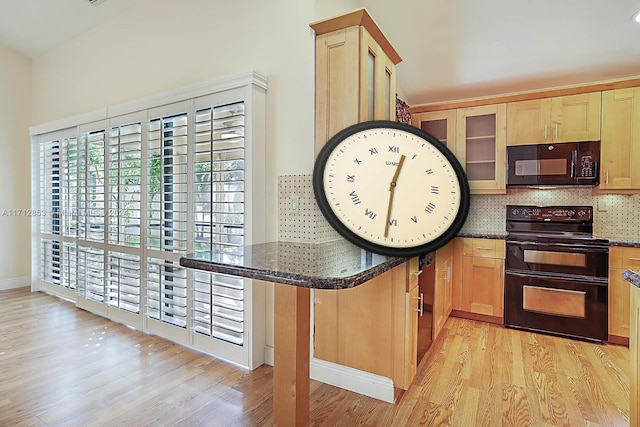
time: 12:31
